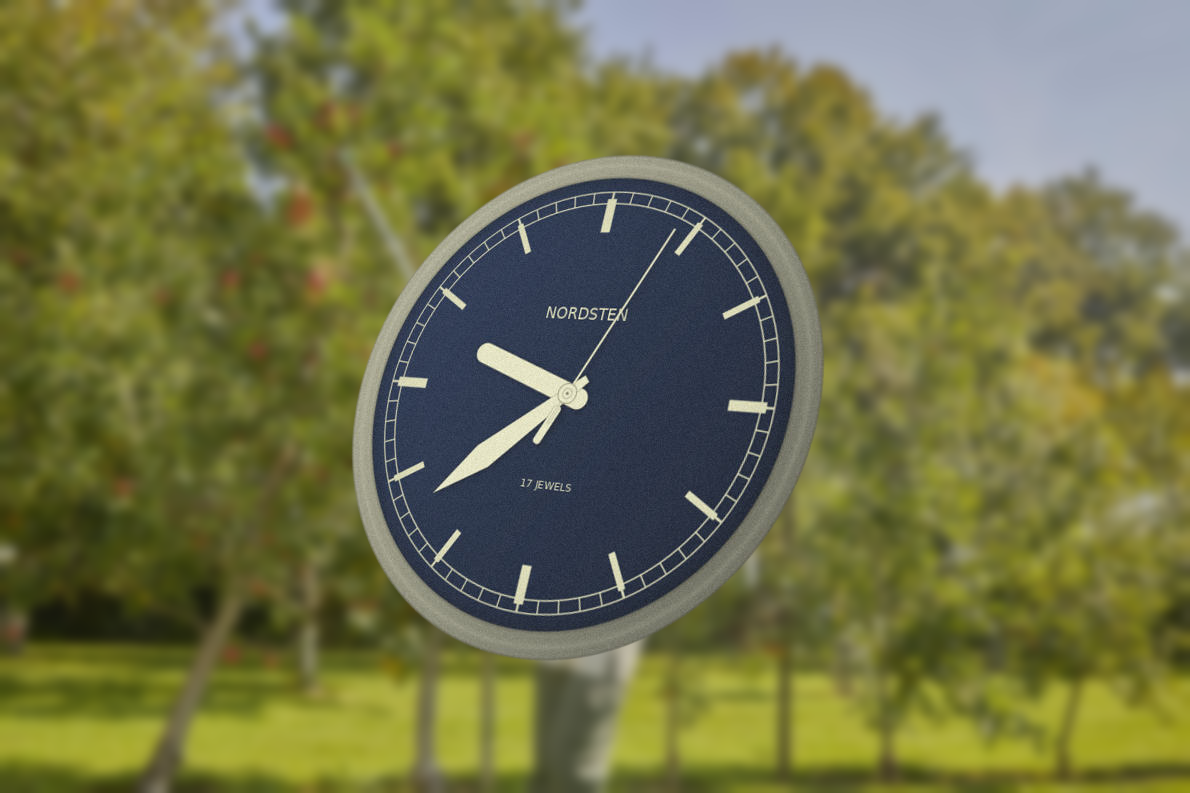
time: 9:38:04
